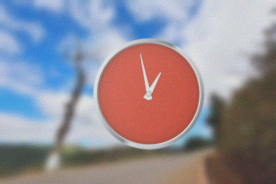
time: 12:58
